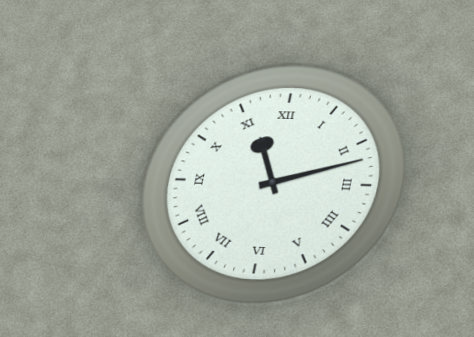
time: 11:12
